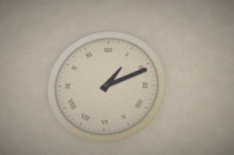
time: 1:11
